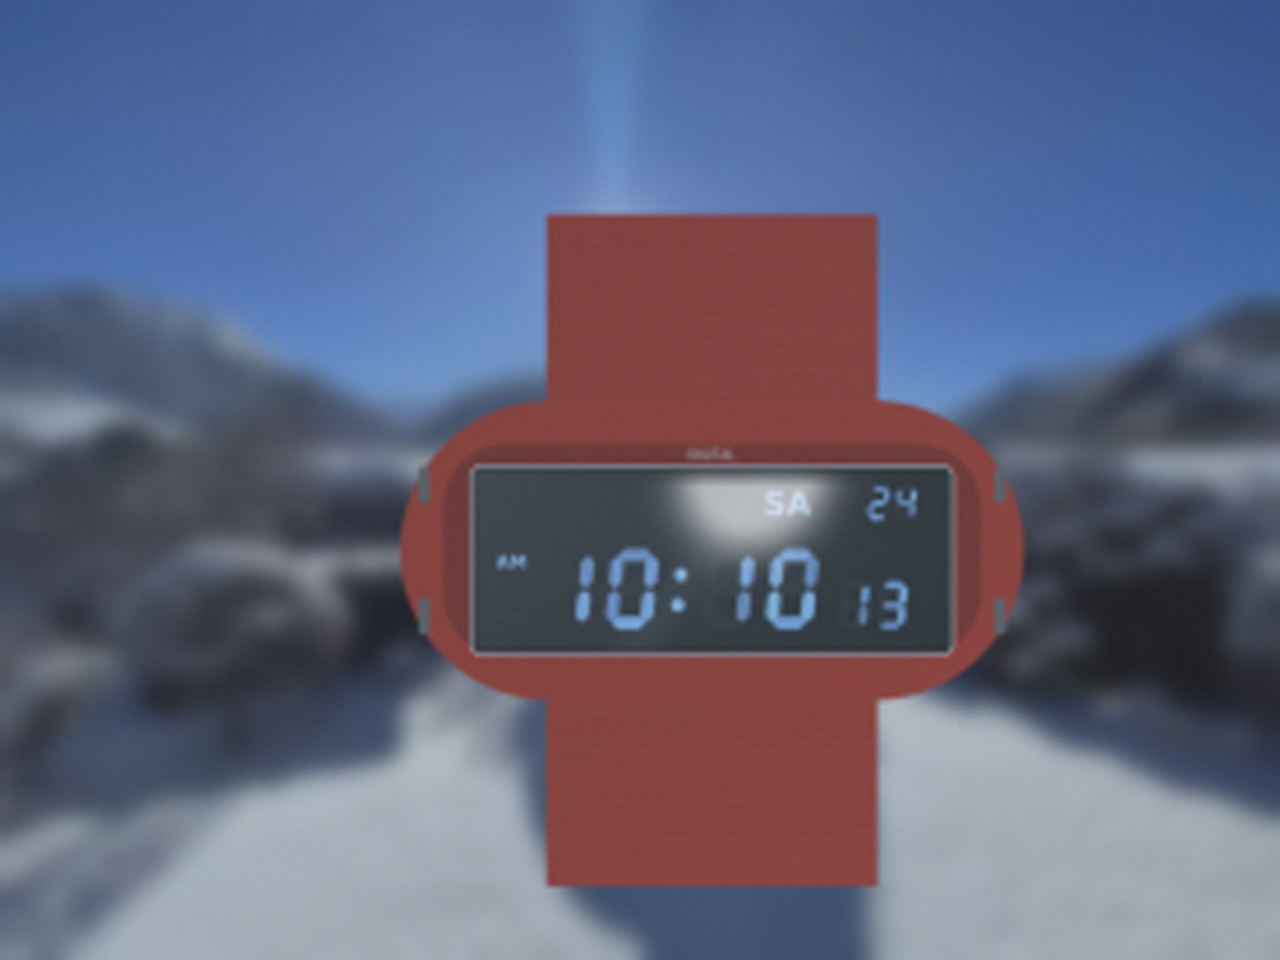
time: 10:10:13
